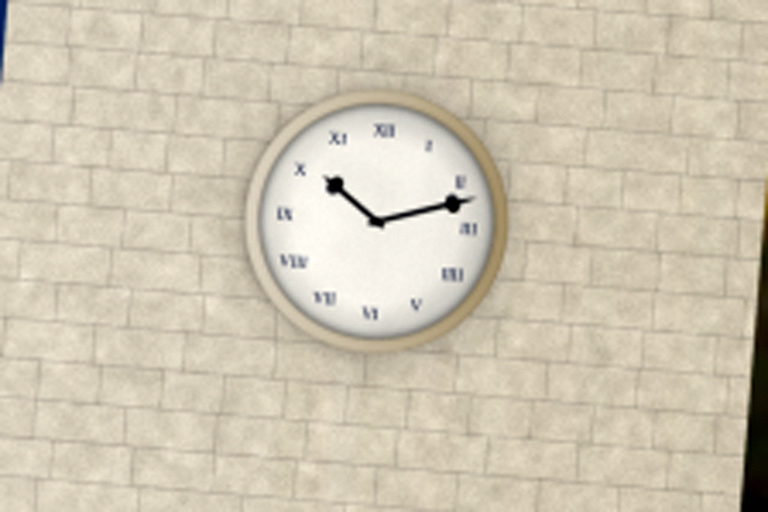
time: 10:12
